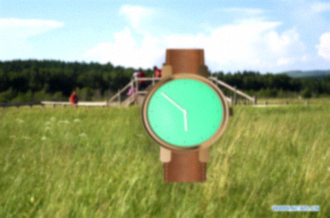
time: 5:52
